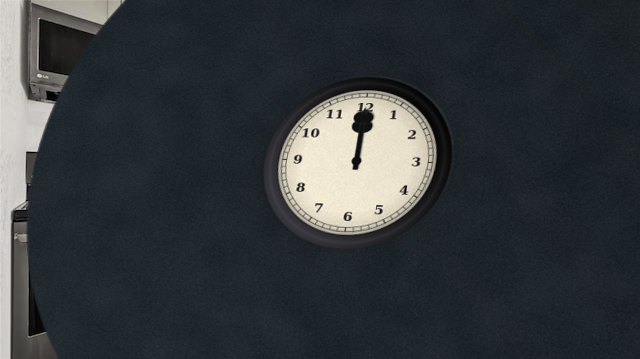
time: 12:00
